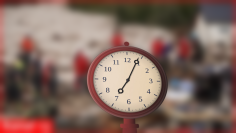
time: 7:04
